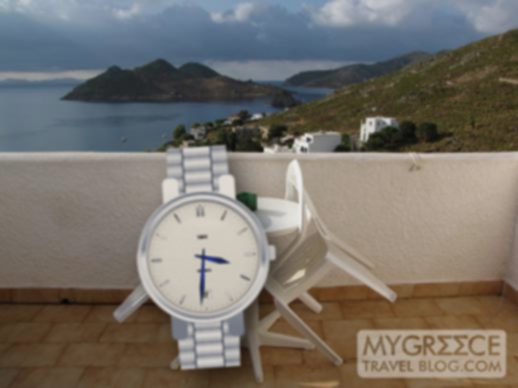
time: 3:31
